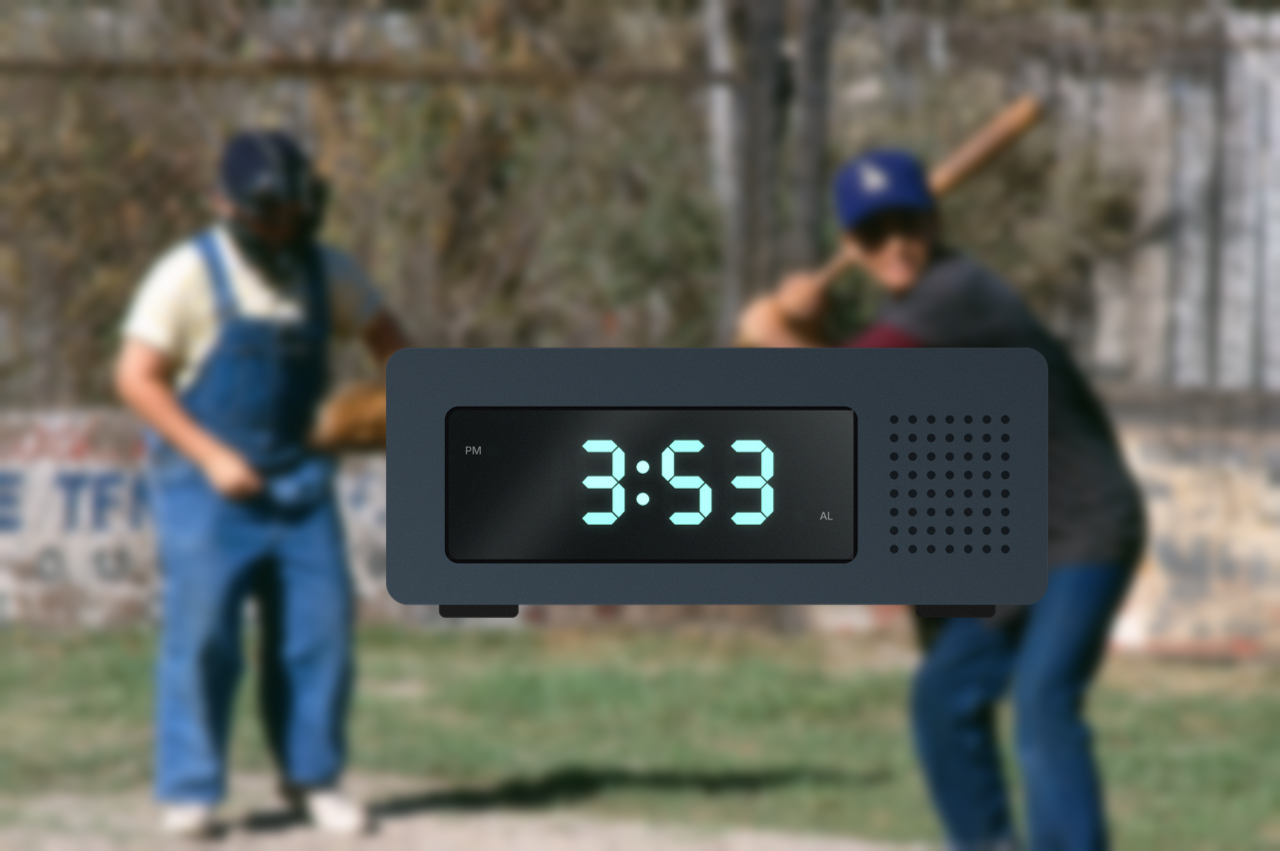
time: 3:53
